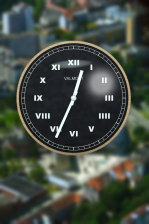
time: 12:34
